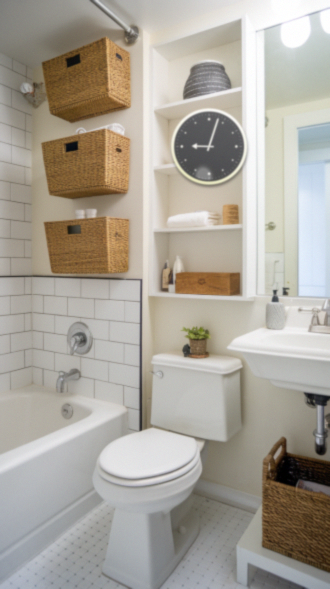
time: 9:03
